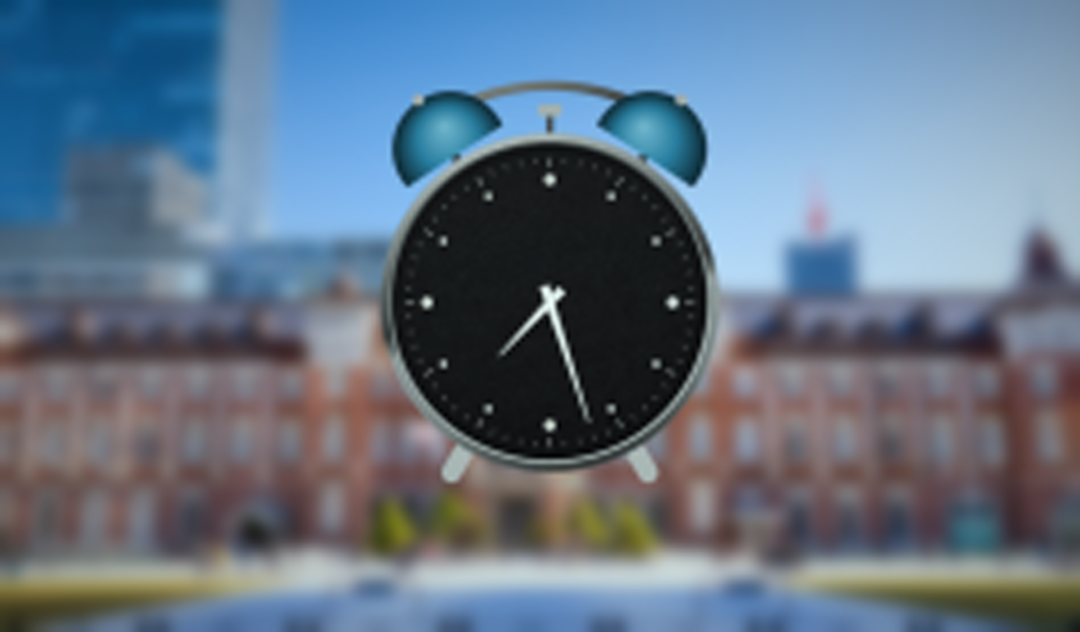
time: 7:27
